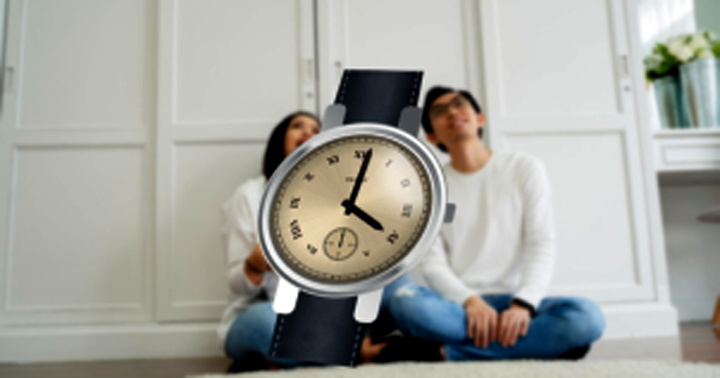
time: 4:01
